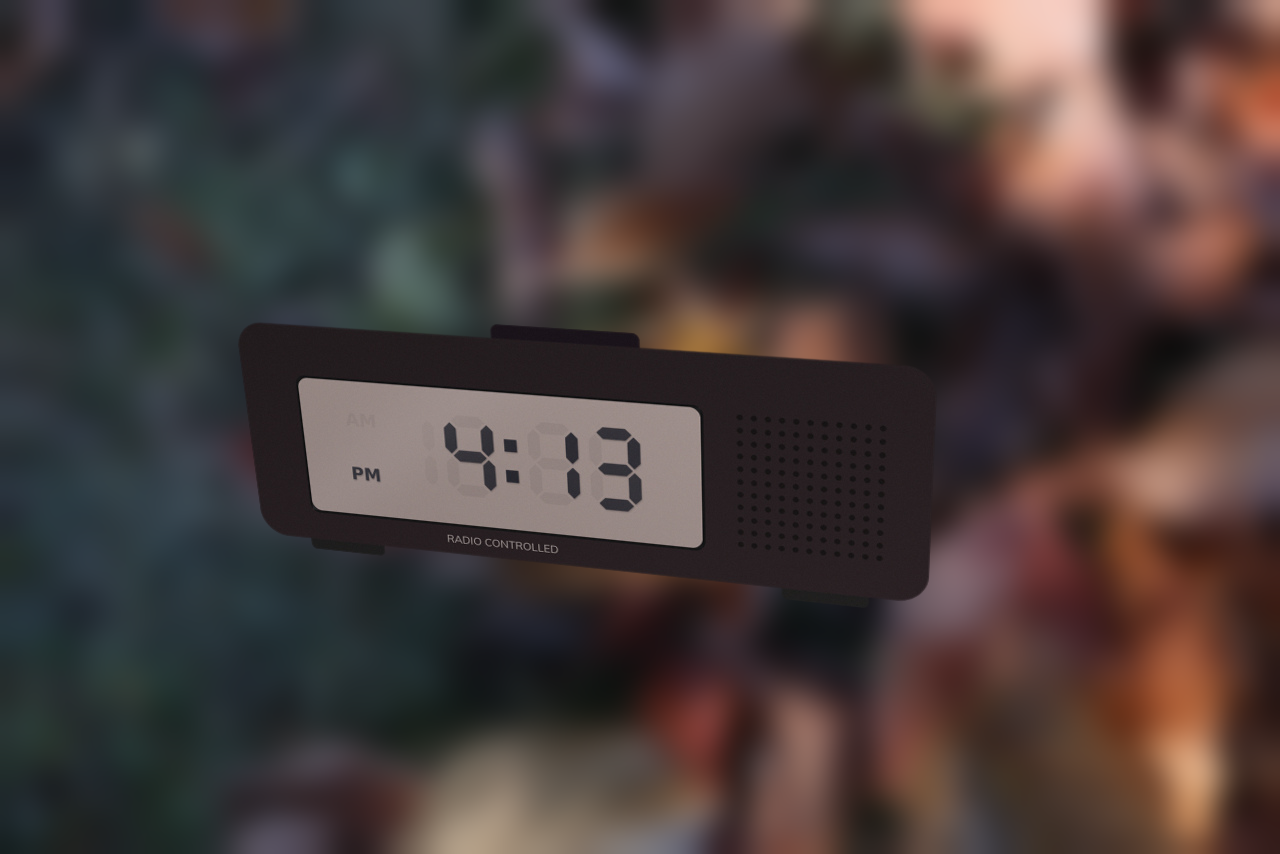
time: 4:13
